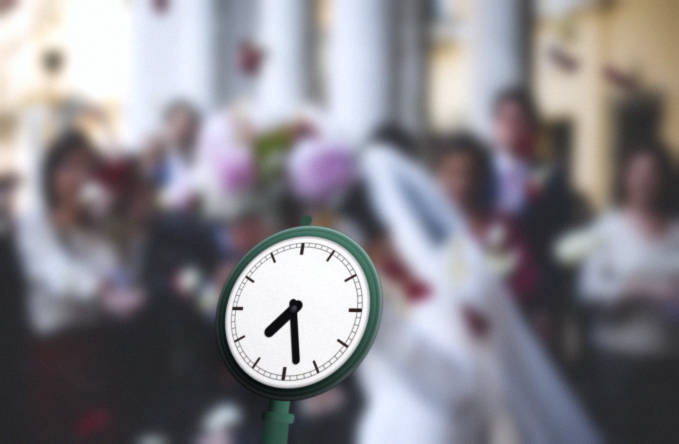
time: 7:28
